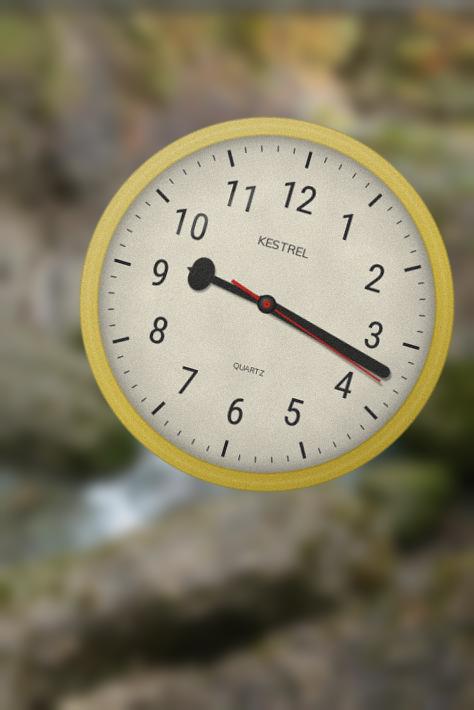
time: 9:17:18
